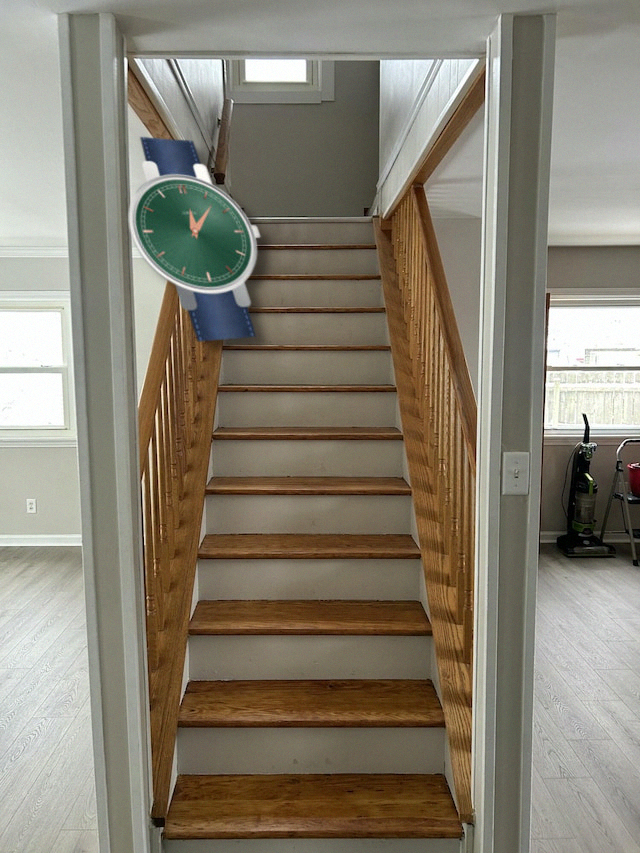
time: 12:07
